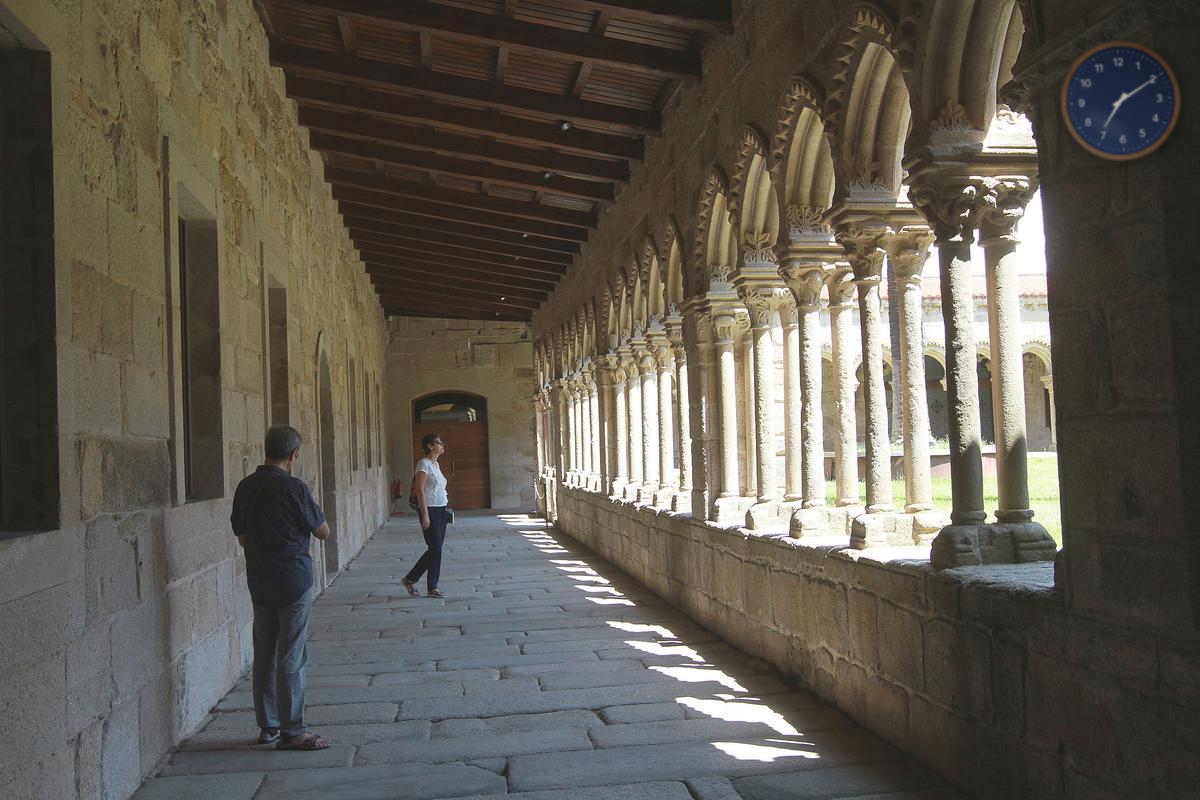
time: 7:10
